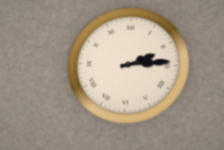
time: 2:14
